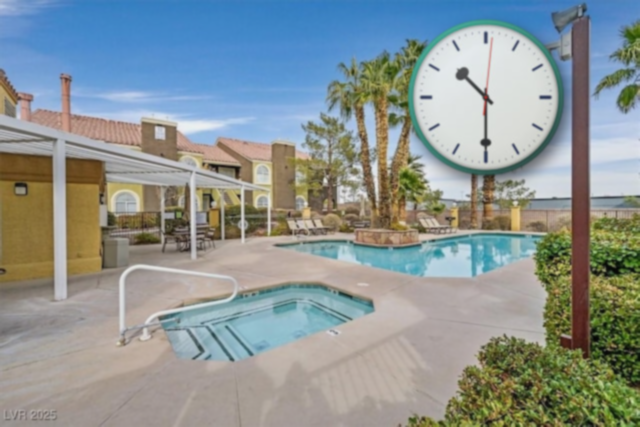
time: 10:30:01
